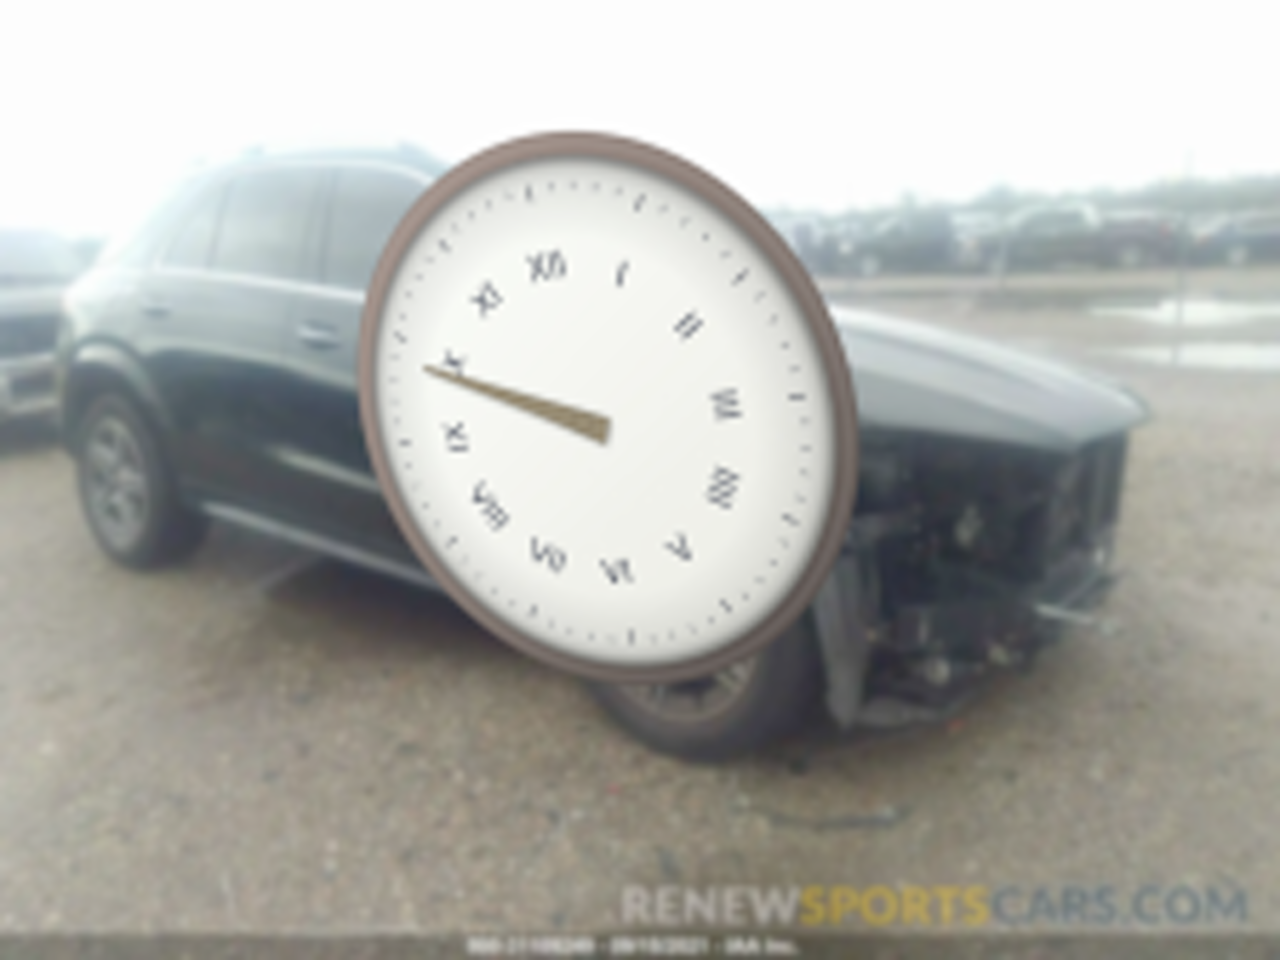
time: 9:49
